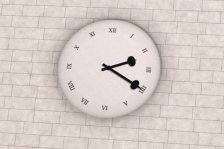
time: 2:20
